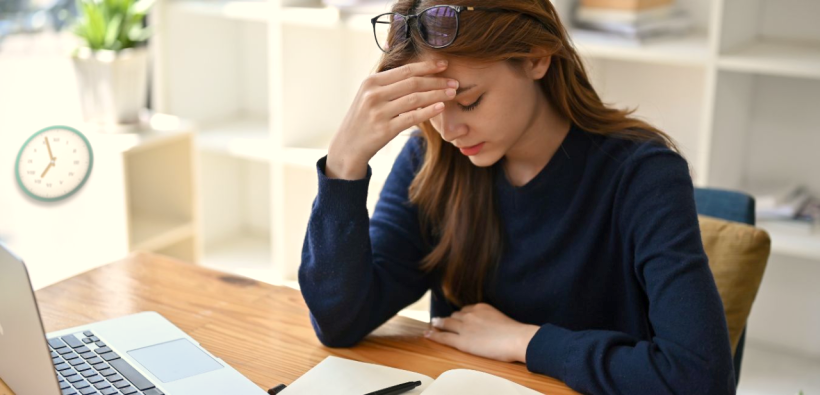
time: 6:56
